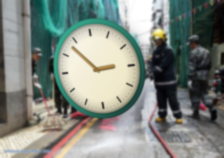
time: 2:53
